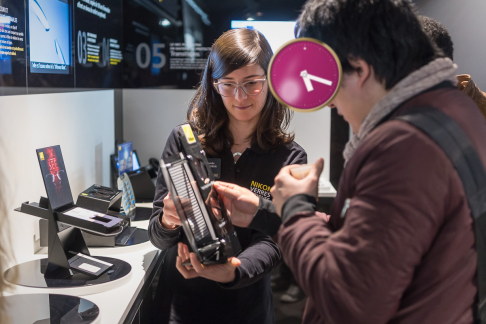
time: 5:18
